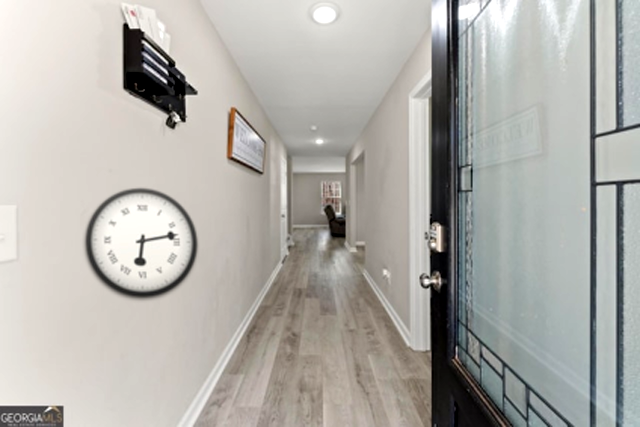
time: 6:13
